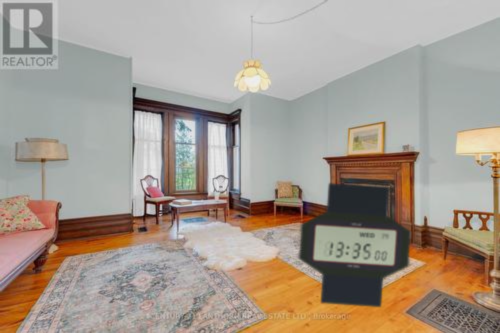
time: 13:35
